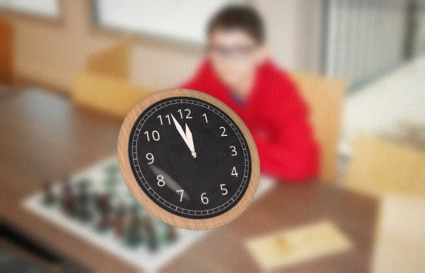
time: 11:57
